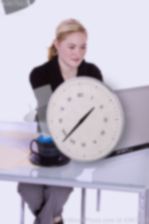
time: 1:38
